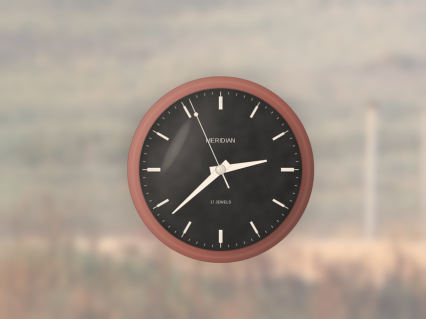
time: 2:37:56
